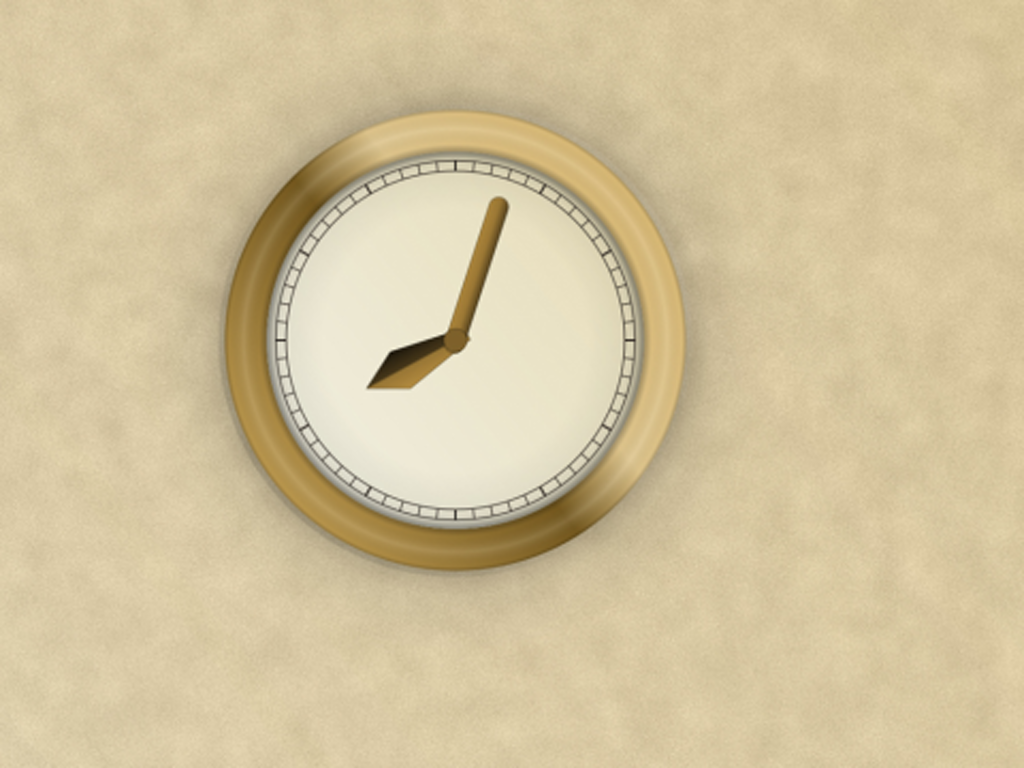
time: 8:03
